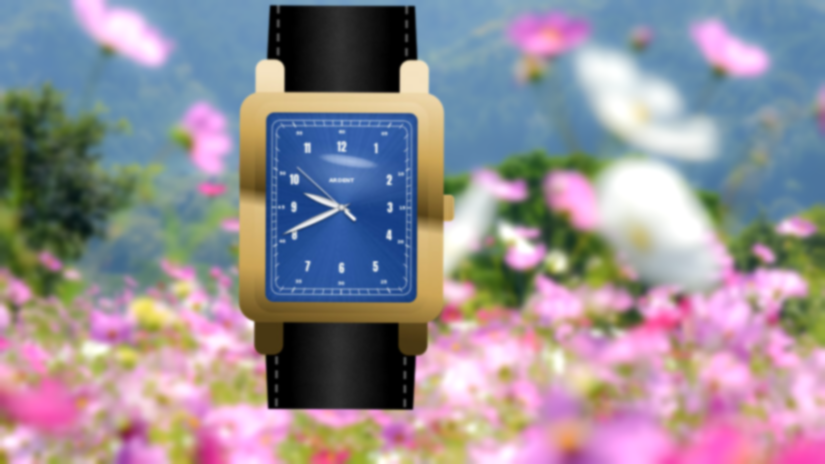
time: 9:40:52
